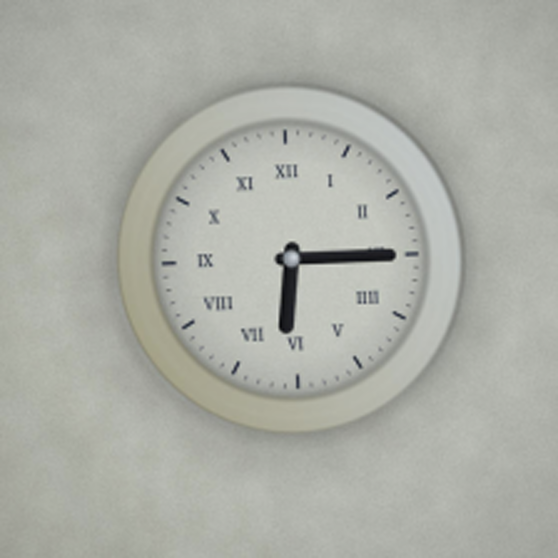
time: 6:15
